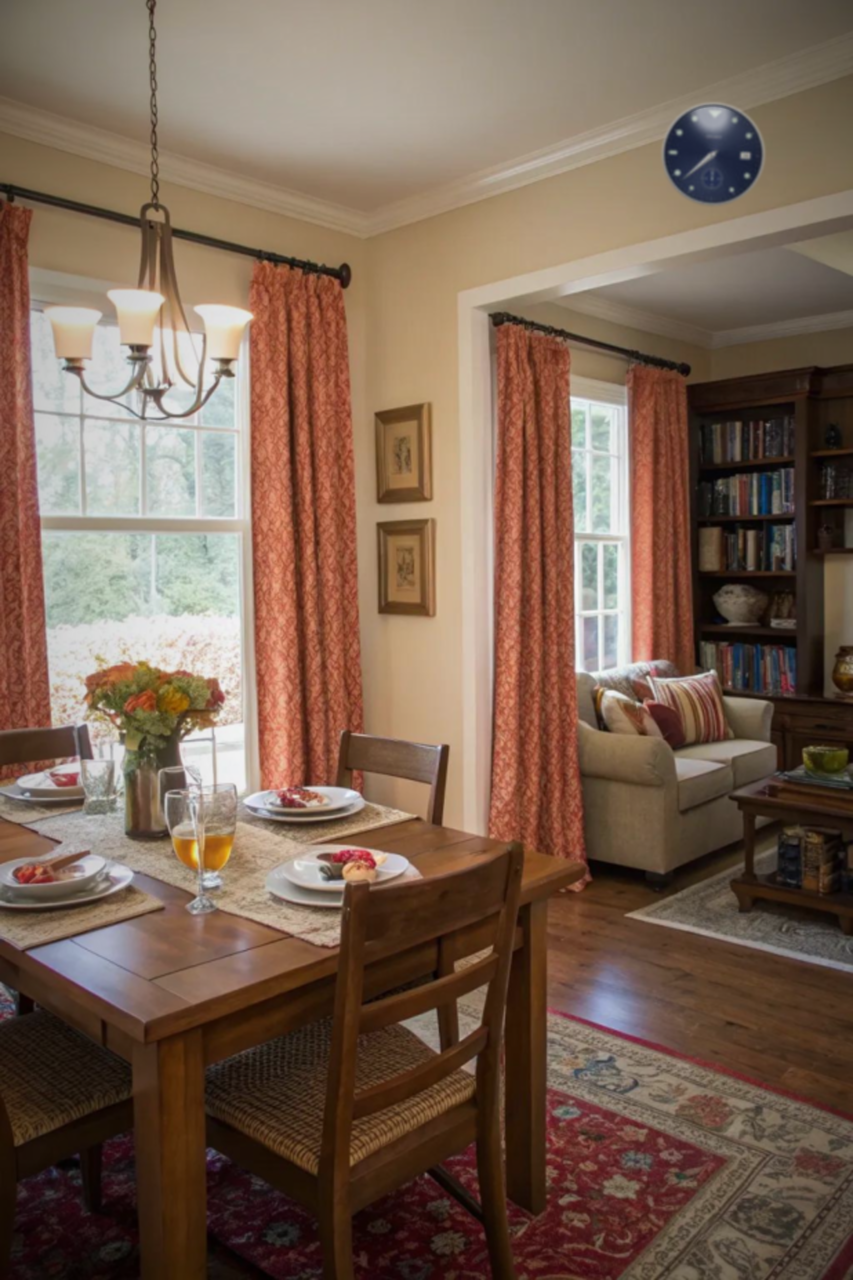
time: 7:38
